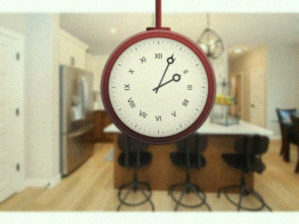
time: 2:04
